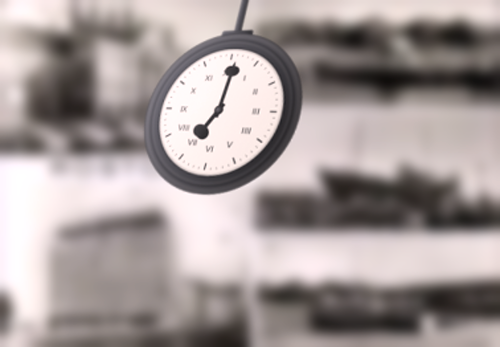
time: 7:01
